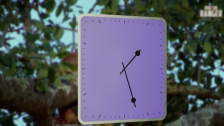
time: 1:27
